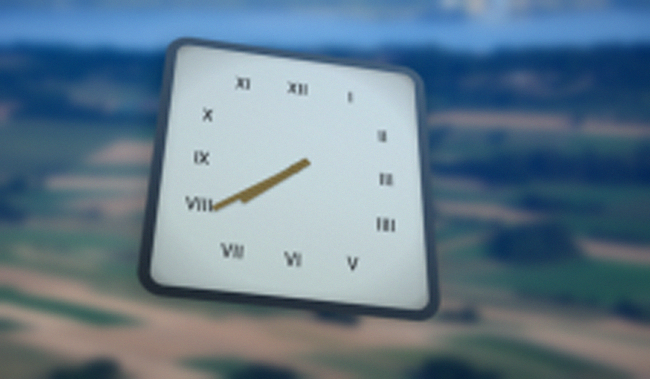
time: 7:39
